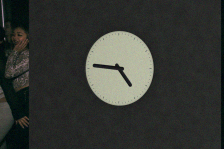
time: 4:46
